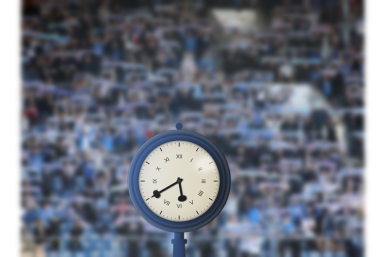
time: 5:40
